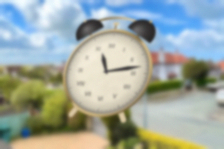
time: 11:13
